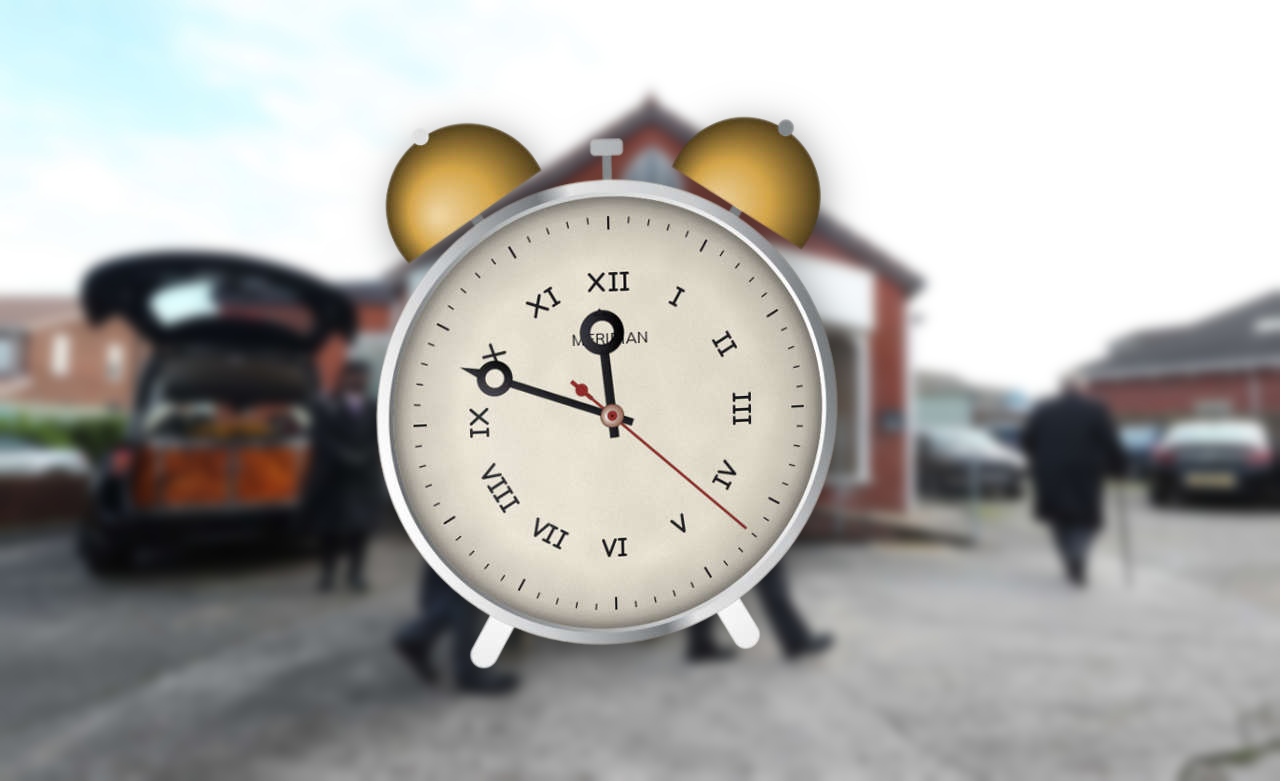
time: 11:48:22
